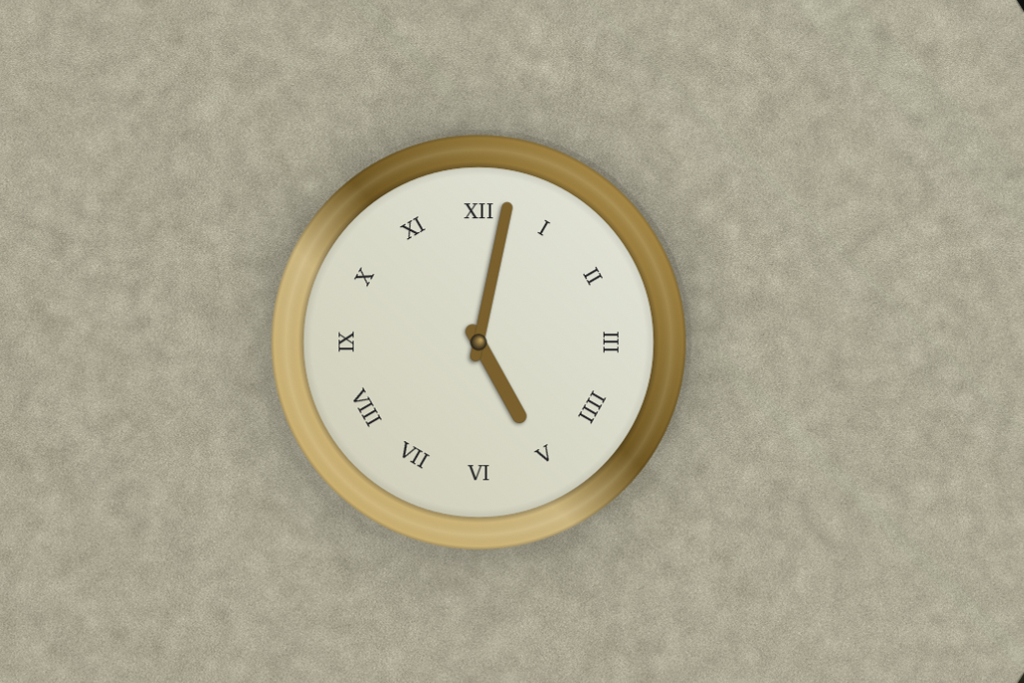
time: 5:02
